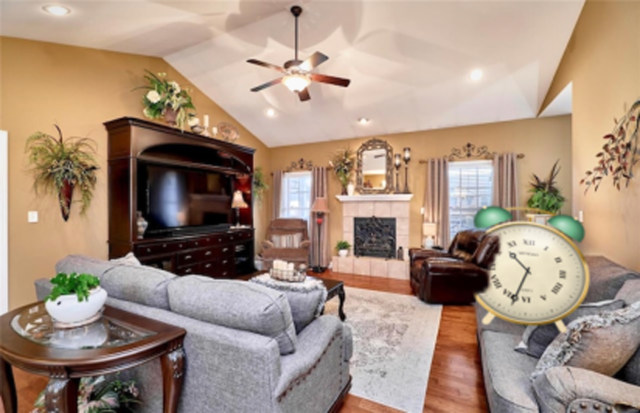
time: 10:33
